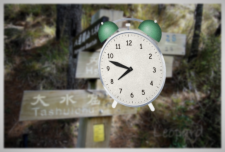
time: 7:48
